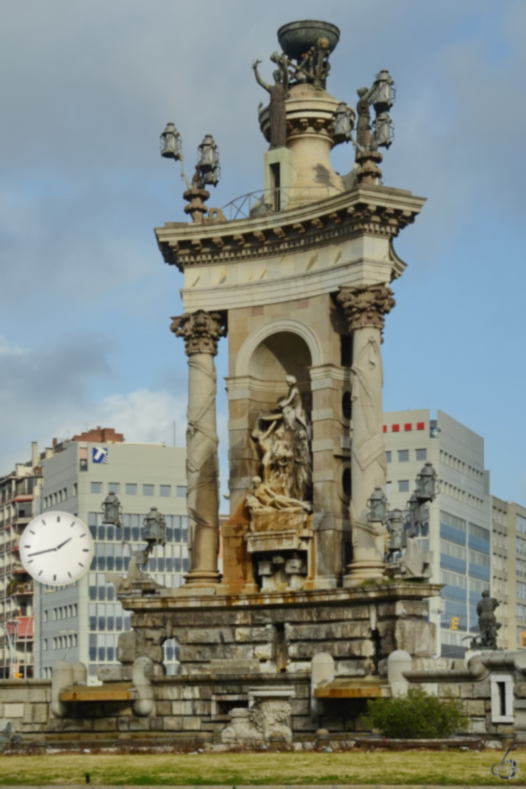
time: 1:42
